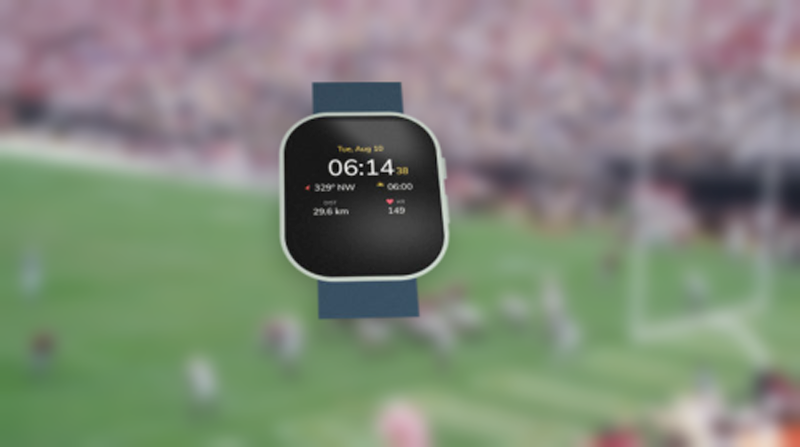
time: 6:14
